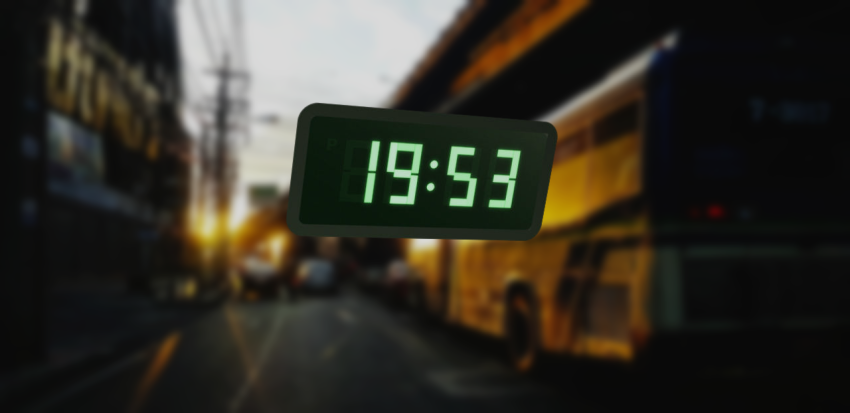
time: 19:53
